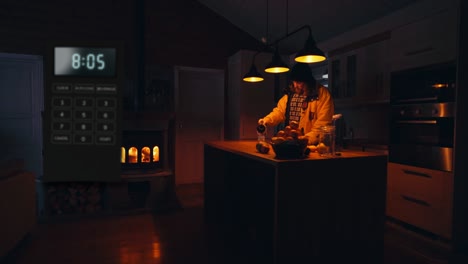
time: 8:05
